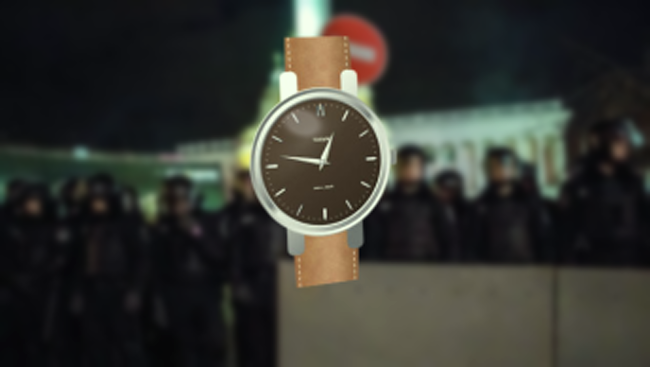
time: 12:47
